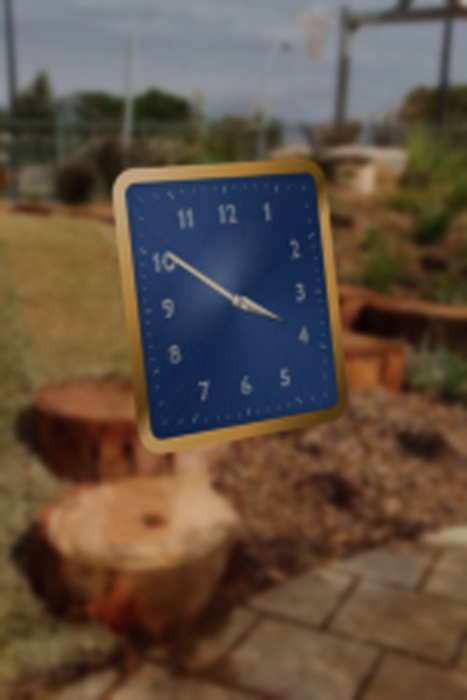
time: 3:51
